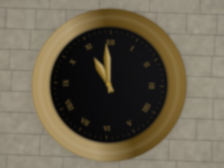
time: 10:59
